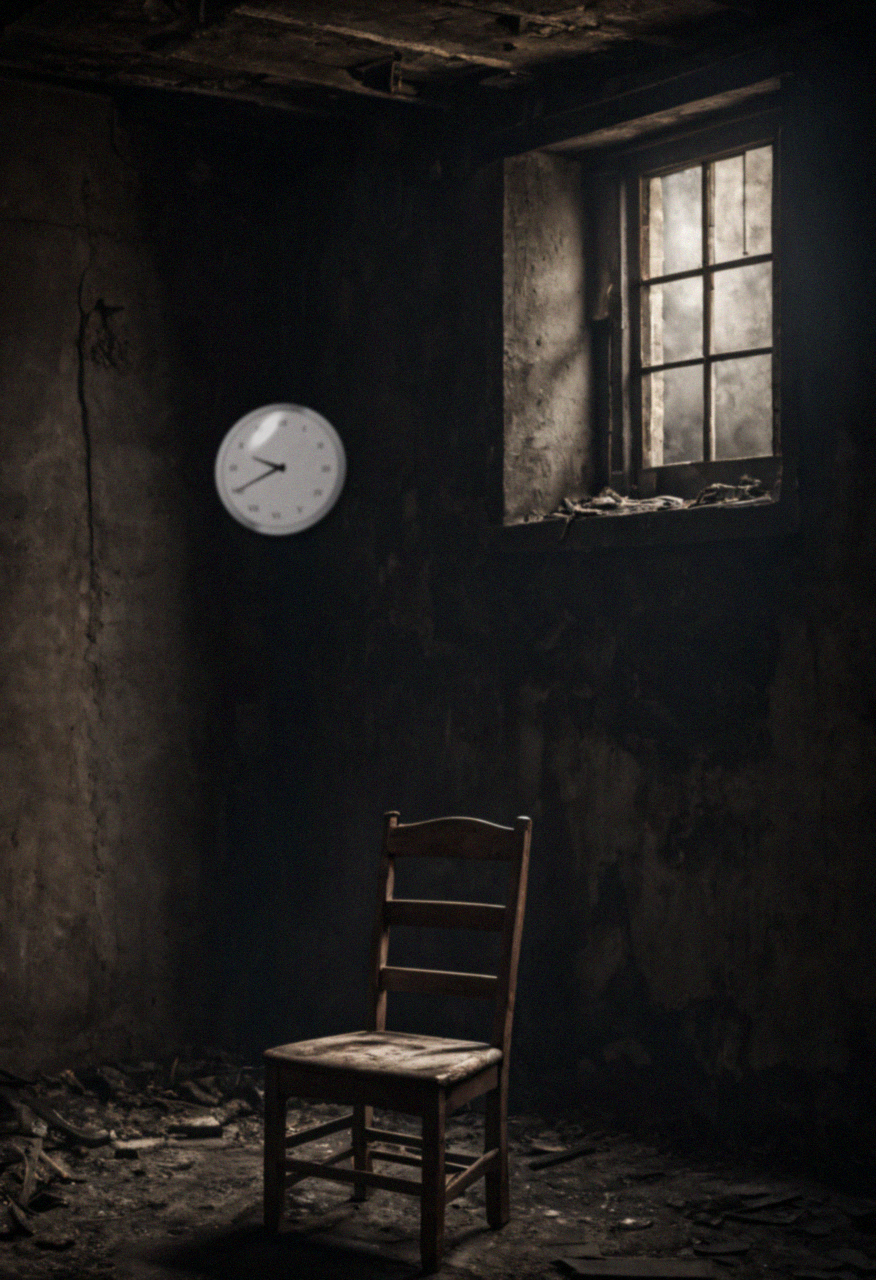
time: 9:40
